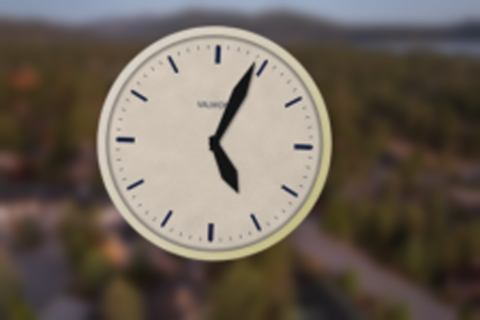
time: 5:04
